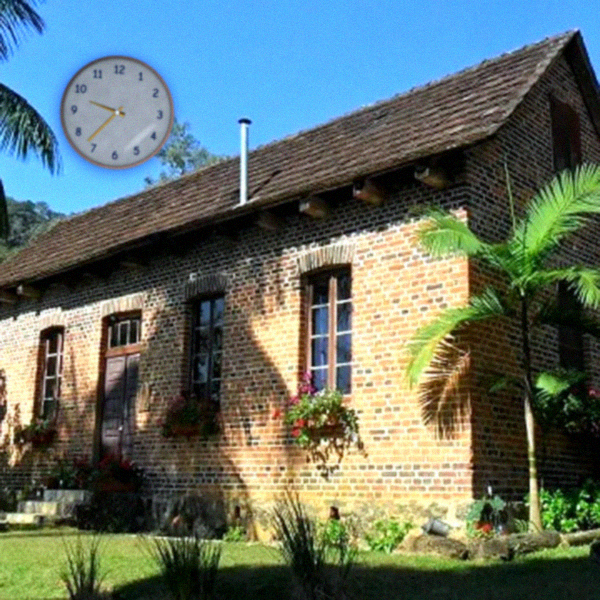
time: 9:37
